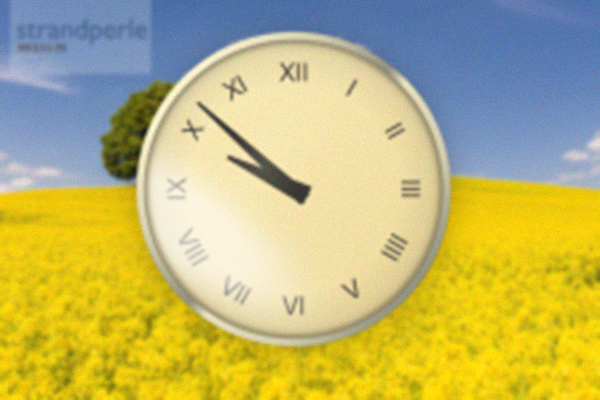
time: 9:52
